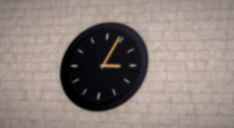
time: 3:04
